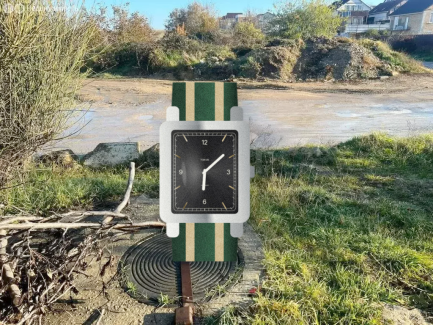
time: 6:08
